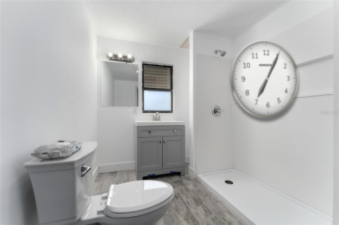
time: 7:05
